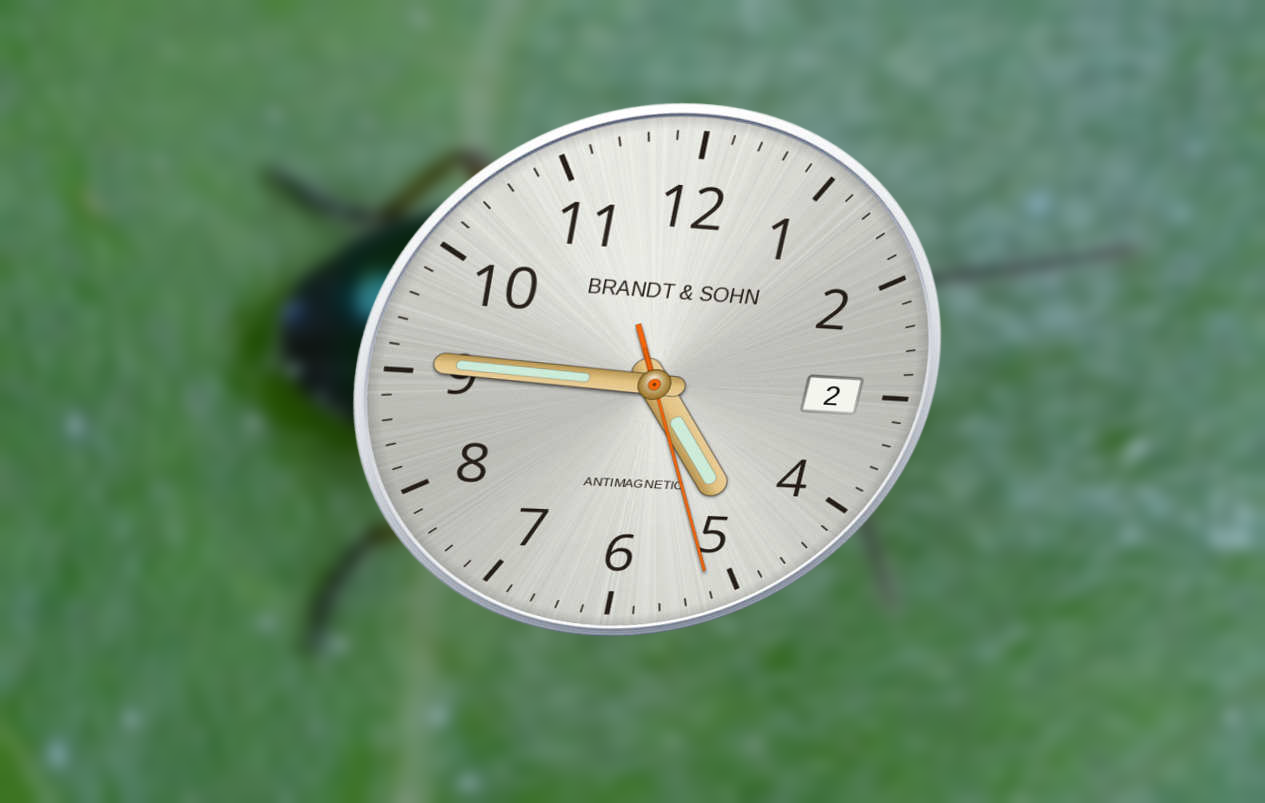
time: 4:45:26
